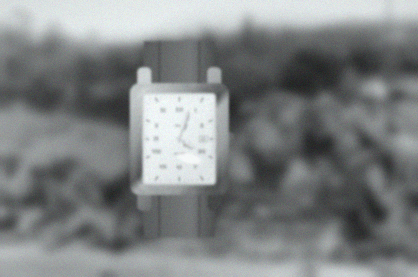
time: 4:03
